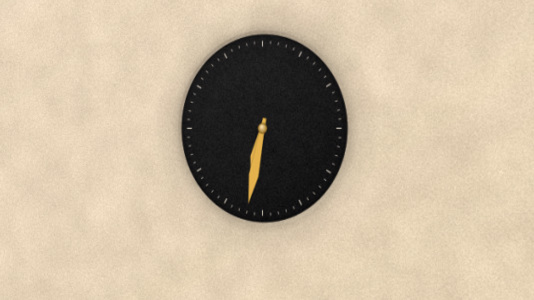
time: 6:32
